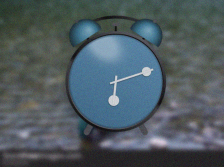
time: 6:12
